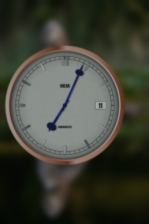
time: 7:04
